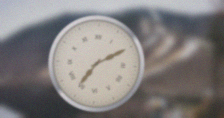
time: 7:10
